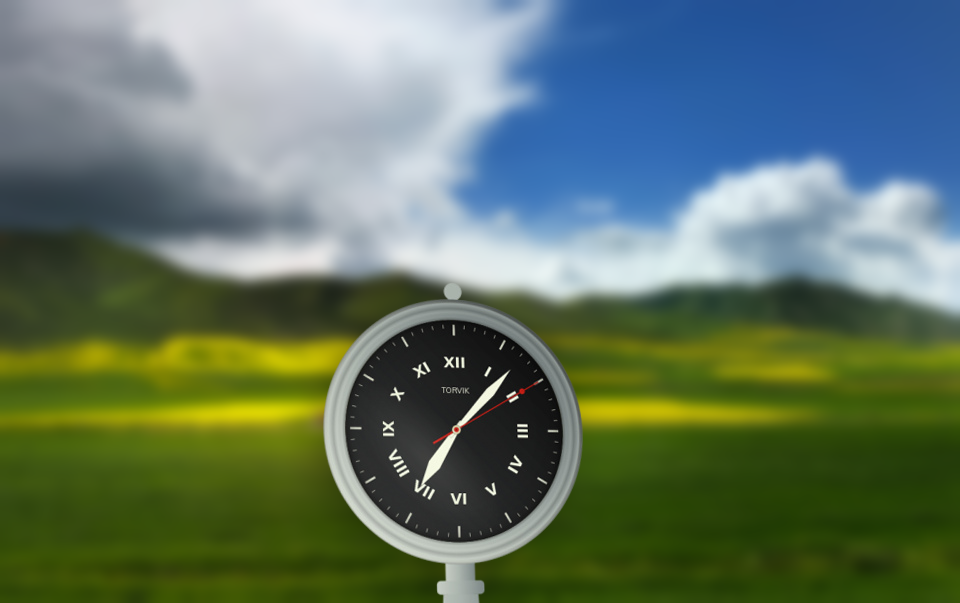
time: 7:07:10
